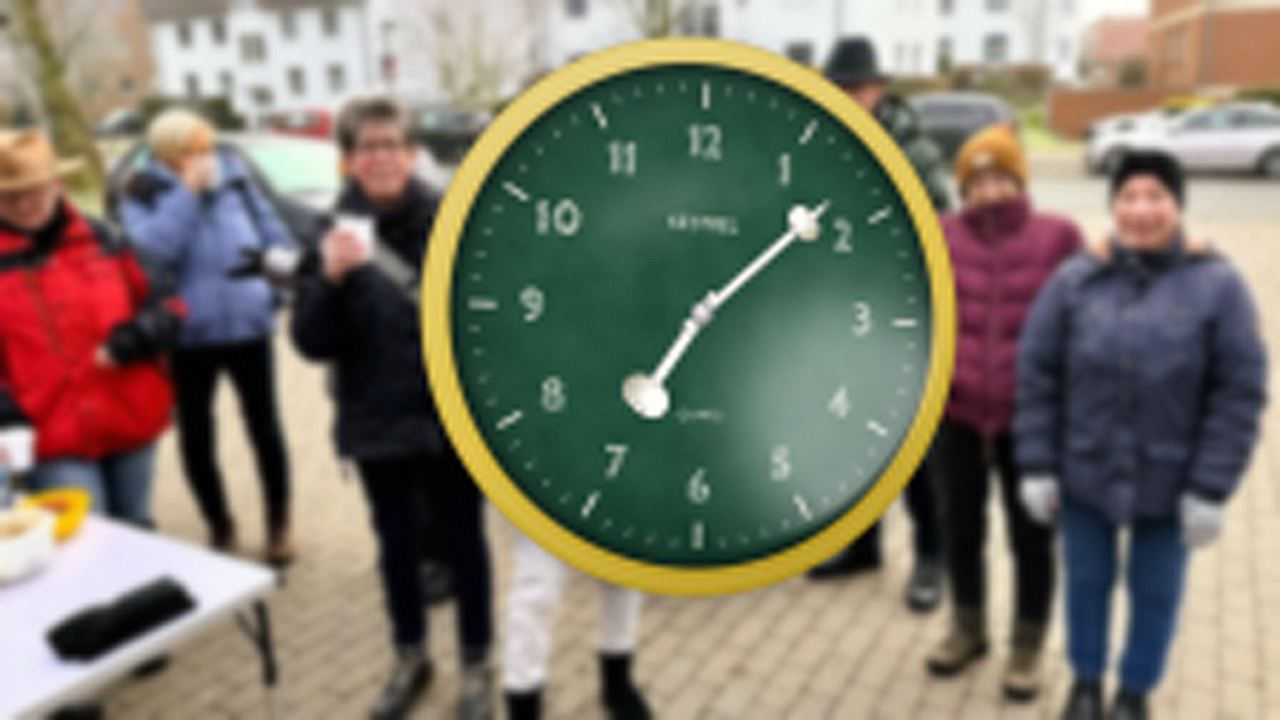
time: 7:08
